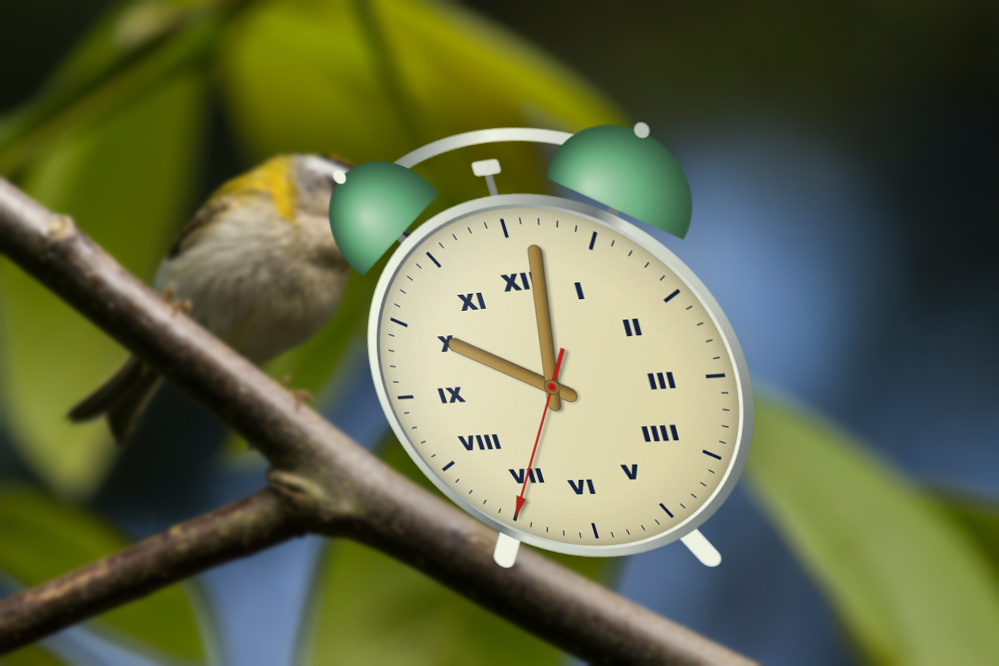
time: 10:01:35
